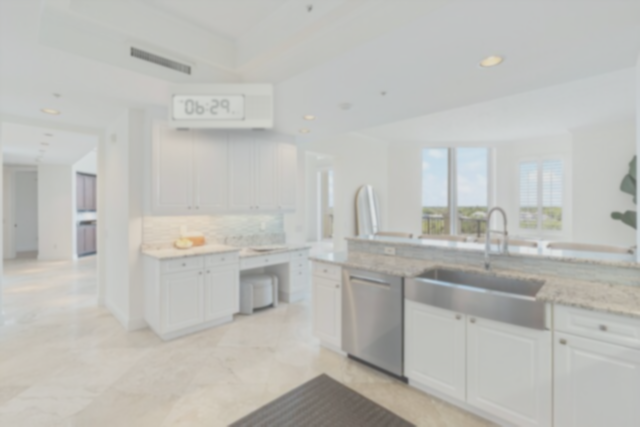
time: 6:29
